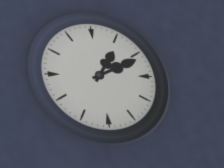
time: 1:11
